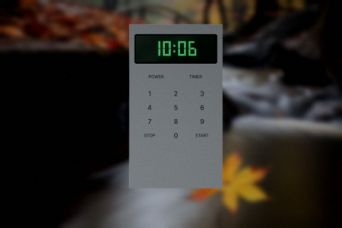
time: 10:06
